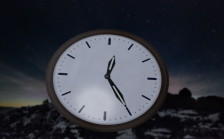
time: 12:25
